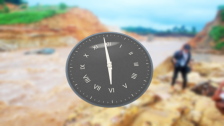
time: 5:59
